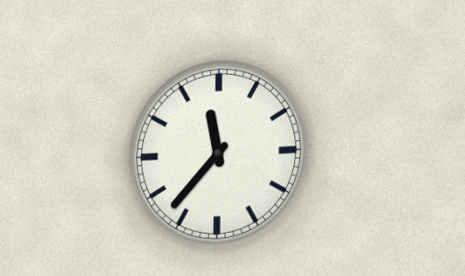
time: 11:37
